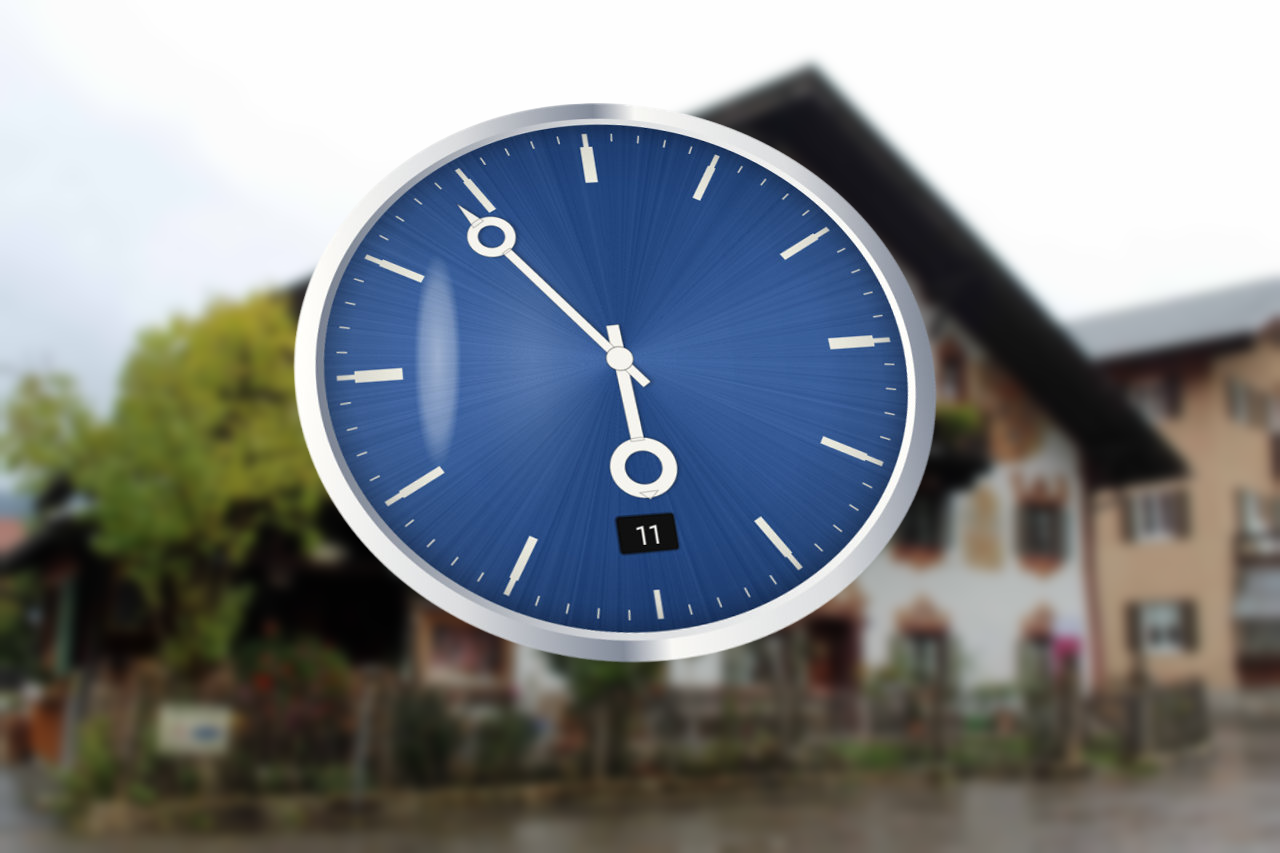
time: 5:54
